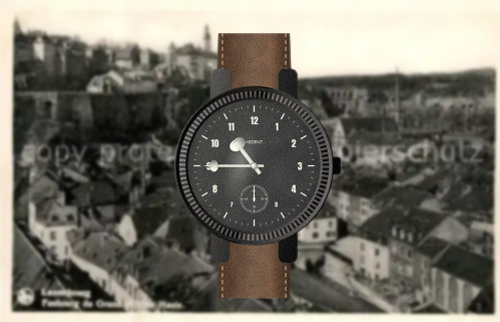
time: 10:45
